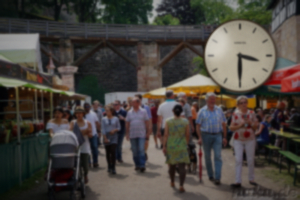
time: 3:30
